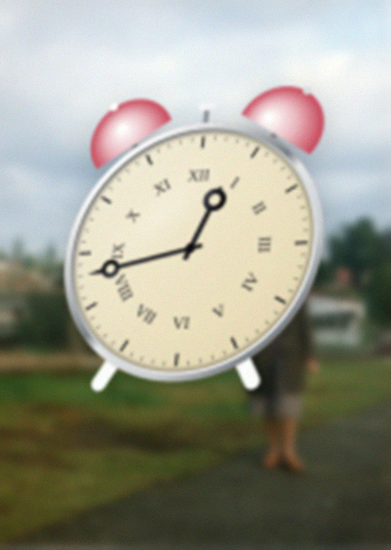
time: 12:43
